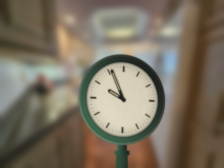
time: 9:56
